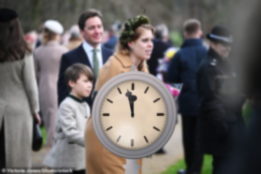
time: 11:58
